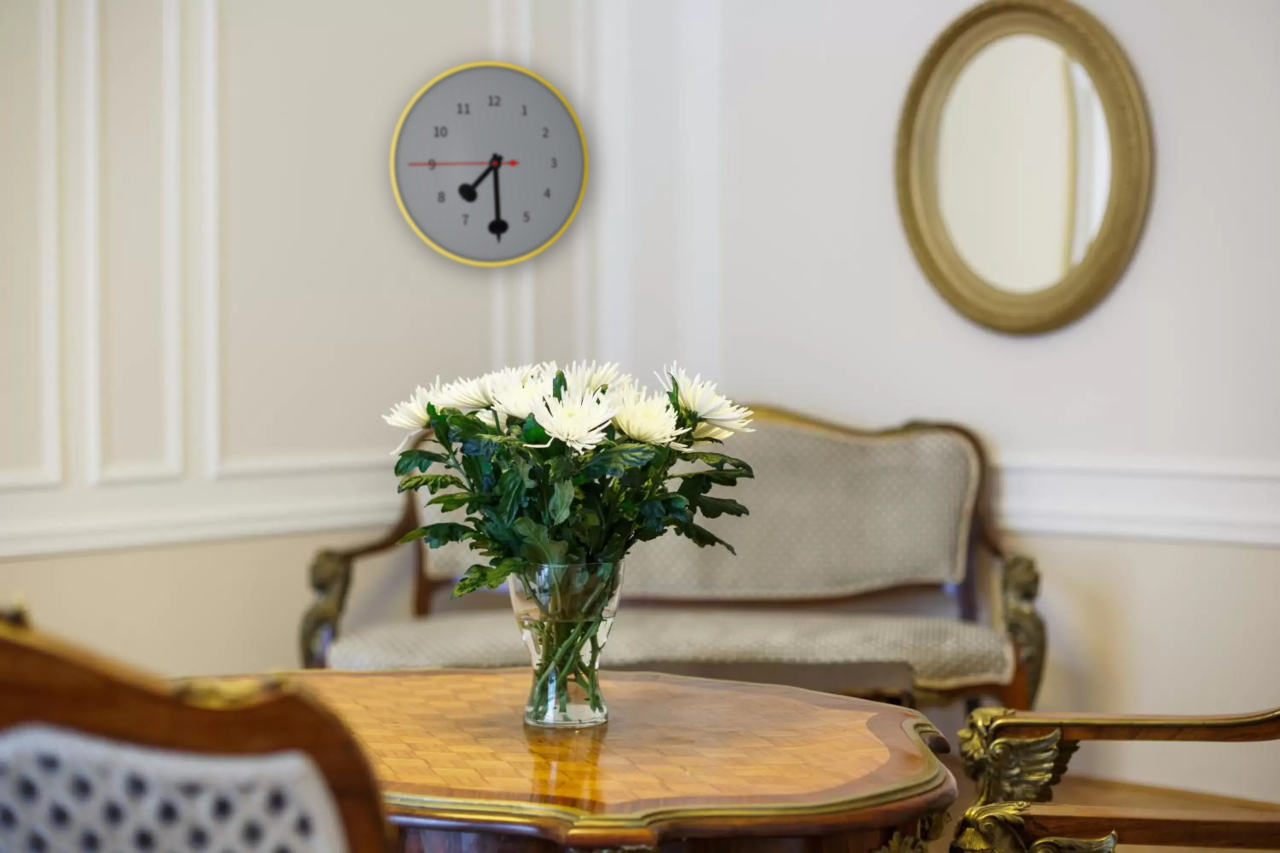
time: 7:29:45
